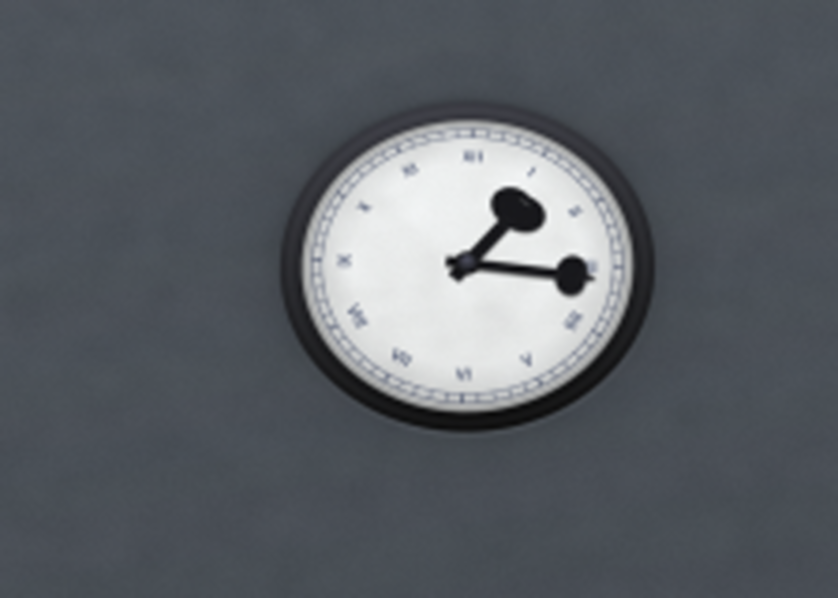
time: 1:16
